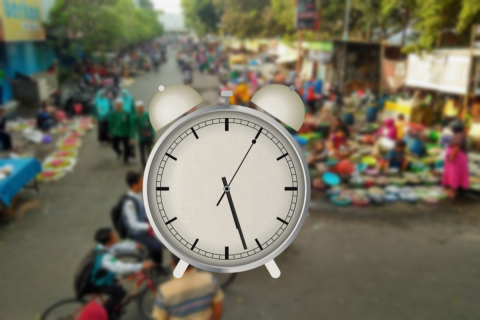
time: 5:27:05
